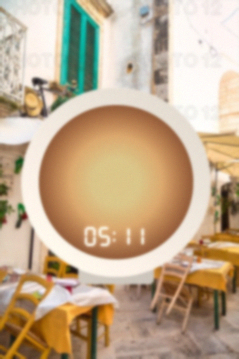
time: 5:11
